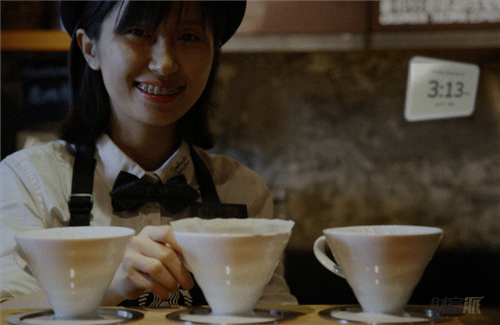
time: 3:13
